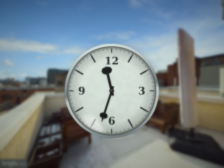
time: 11:33
